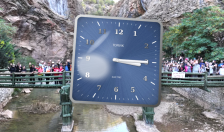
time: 3:15
